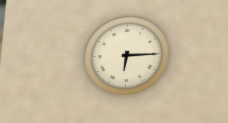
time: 6:15
